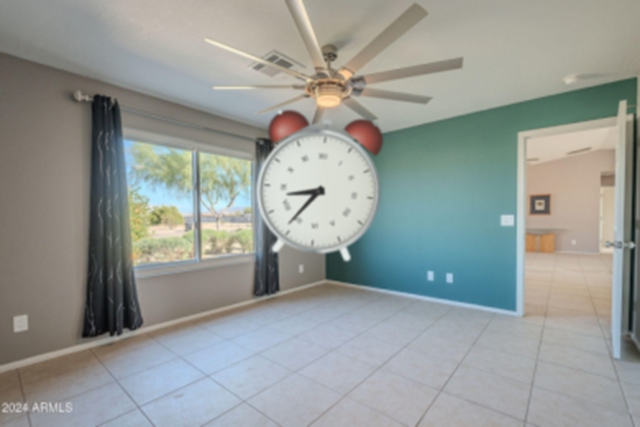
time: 8:36
